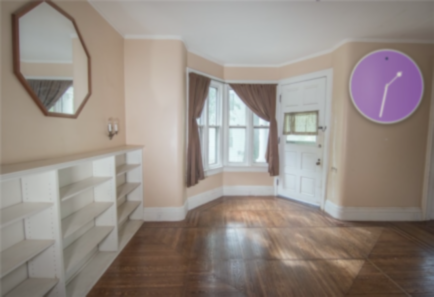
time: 1:32
